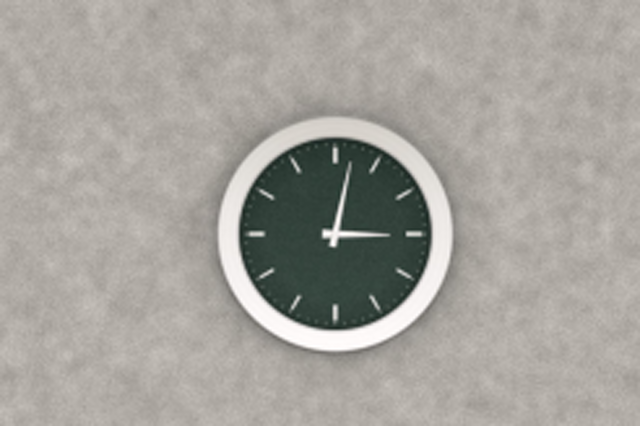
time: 3:02
